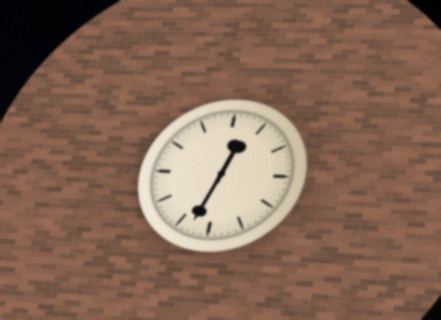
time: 12:33
